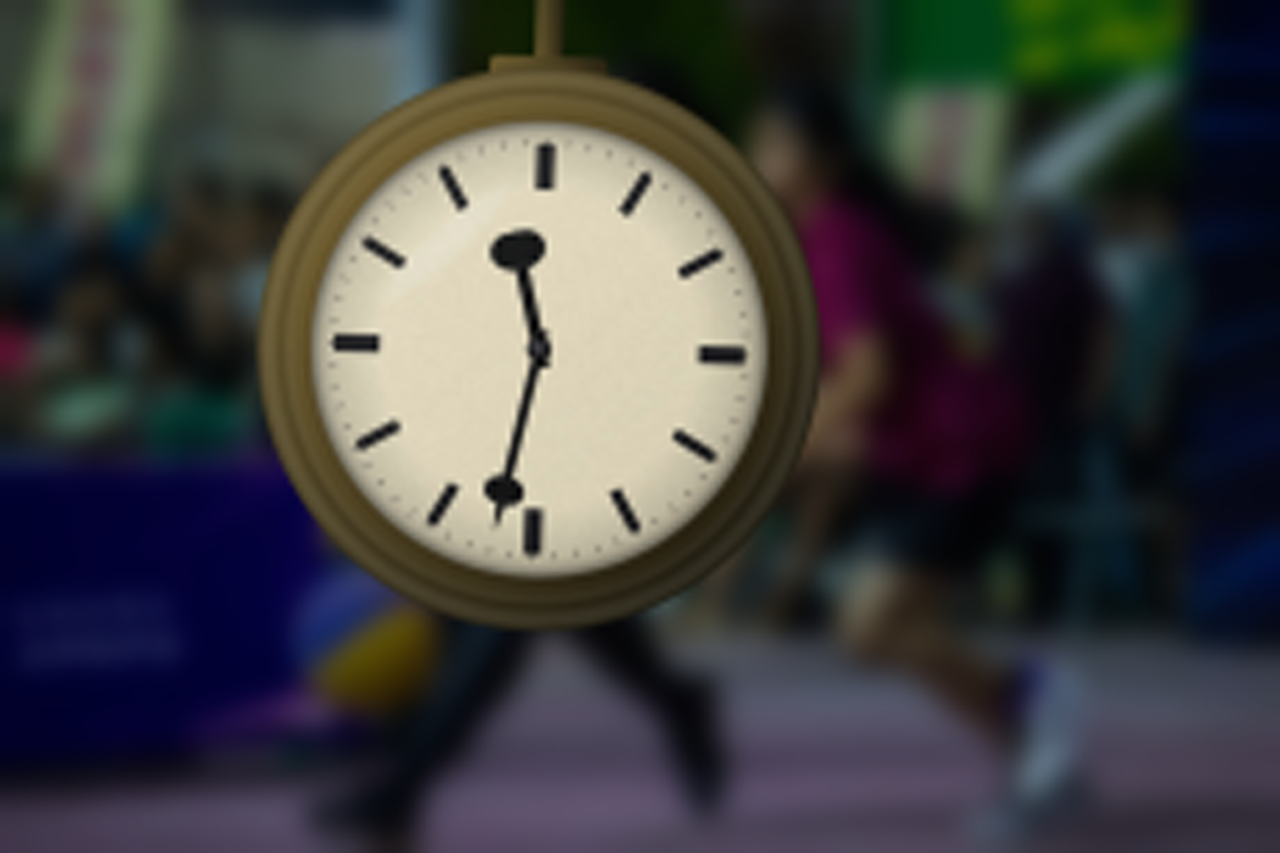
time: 11:32
